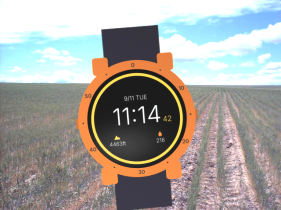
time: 11:14:42
